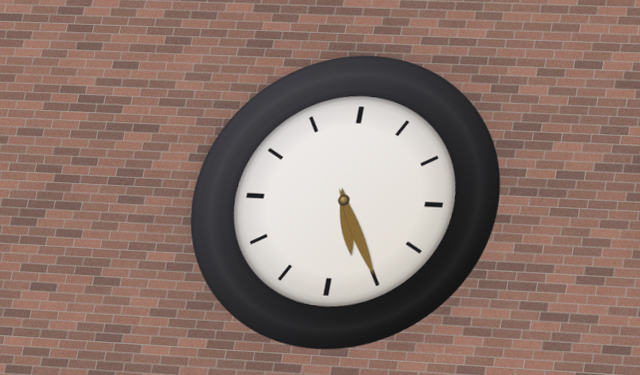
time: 5:25
